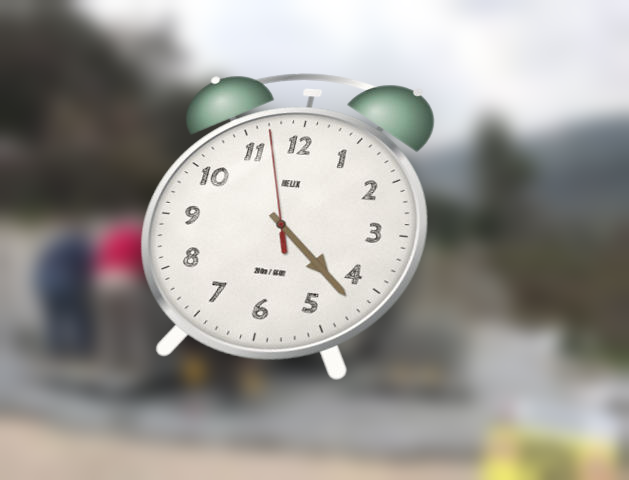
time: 4:21:57
